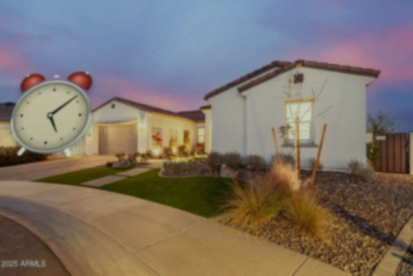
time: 5:08
